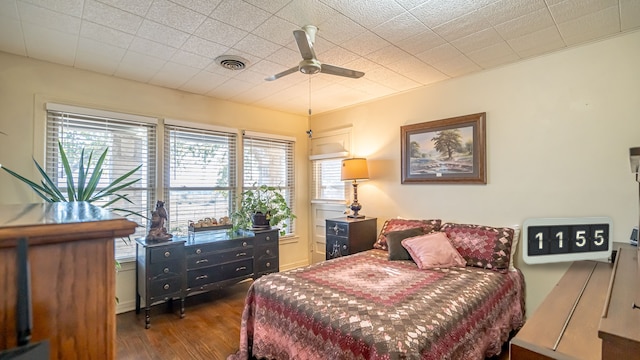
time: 11:55
